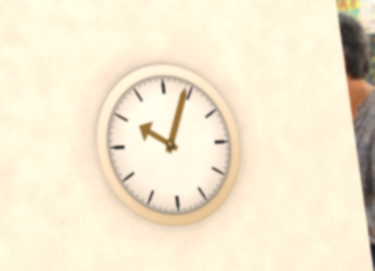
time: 10:04
